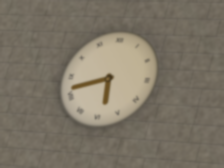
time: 5:42
